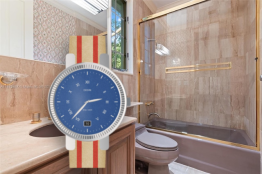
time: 2:37
